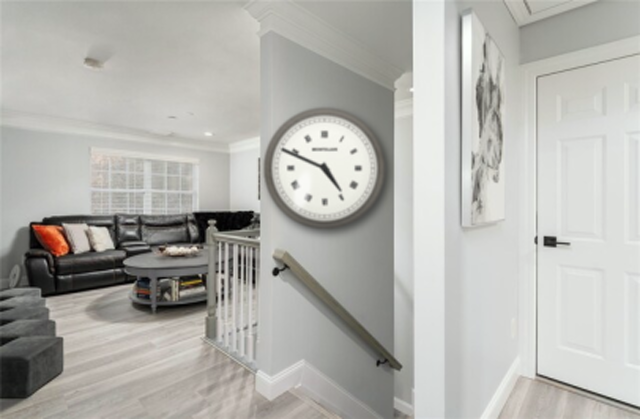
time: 4:49
